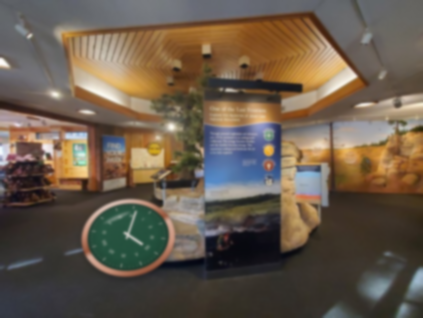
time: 4:01
